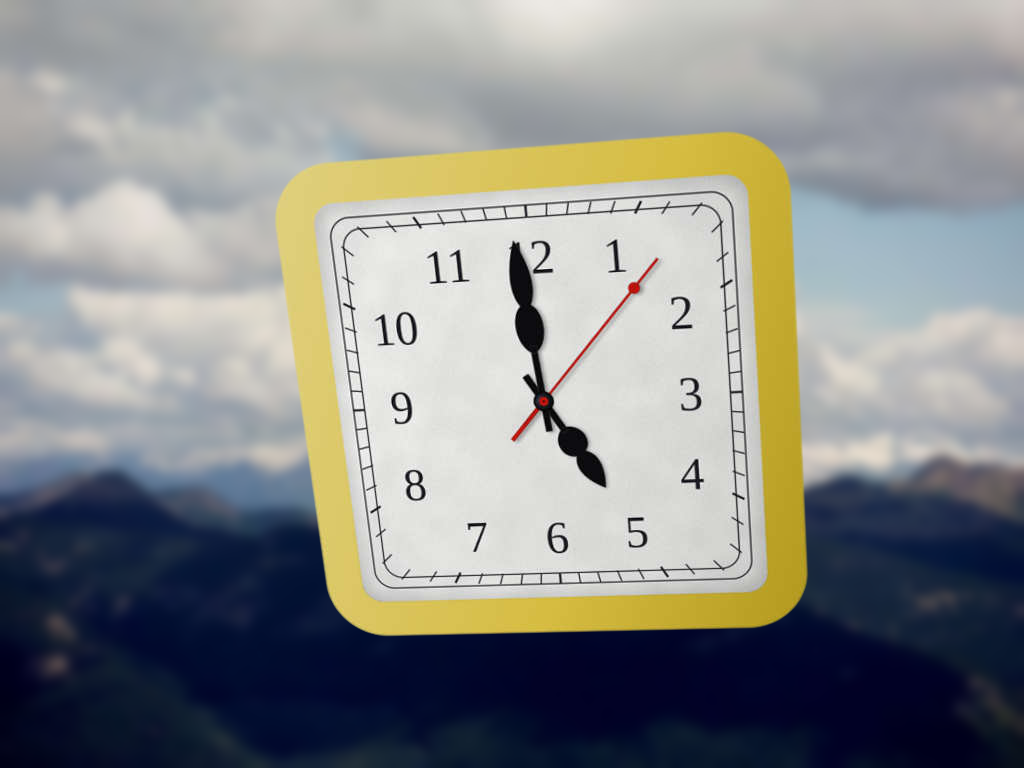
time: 4:59:07
